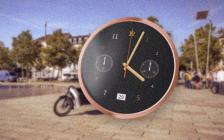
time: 4:03
